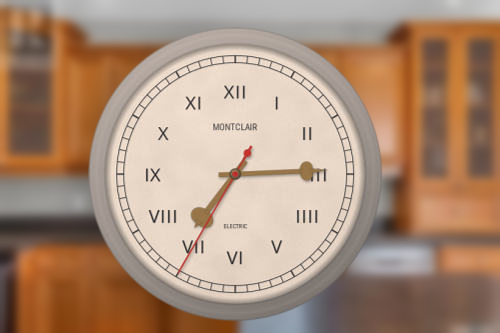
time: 7:14:35
